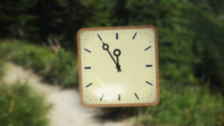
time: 11:55
